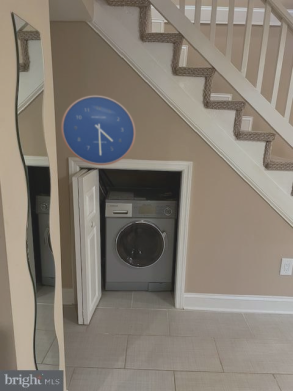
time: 4:30
